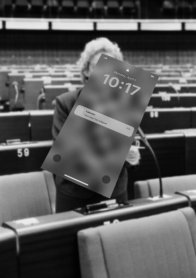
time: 10:17
